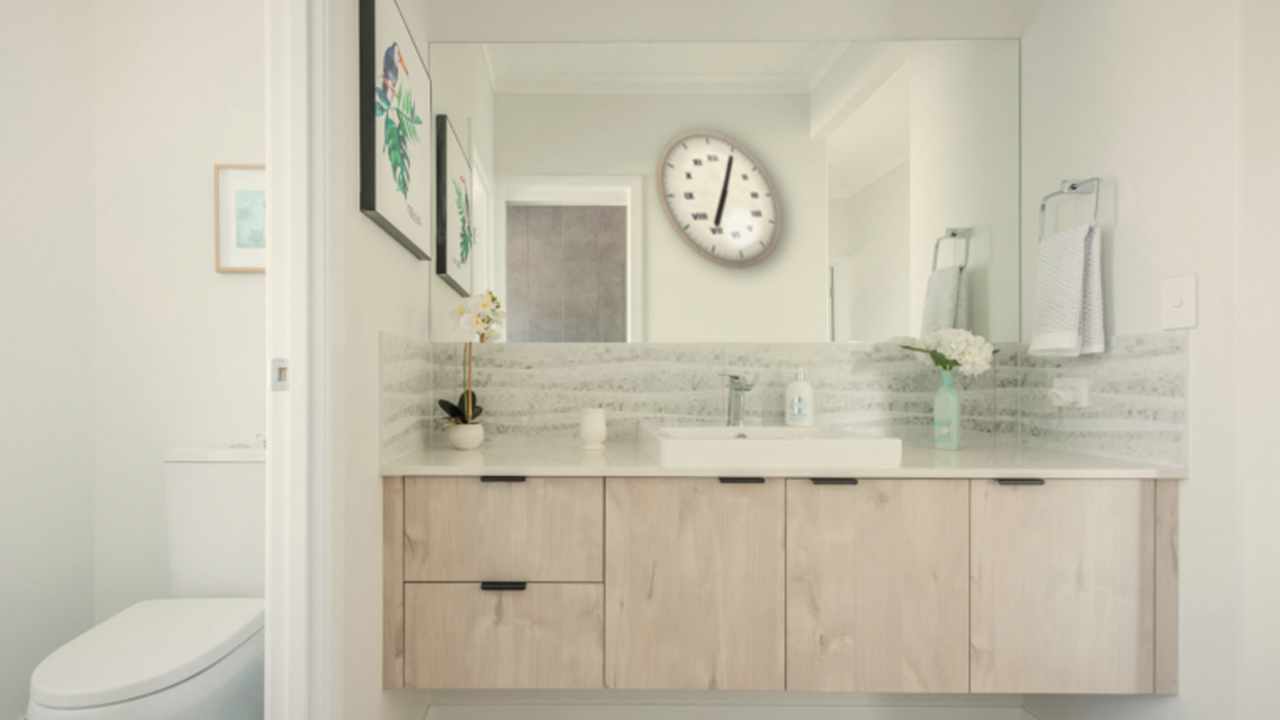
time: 7:05
